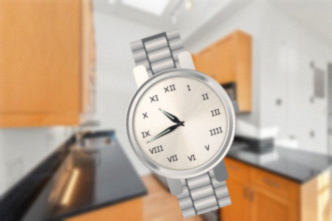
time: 10:43
